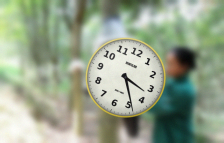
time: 3:24
